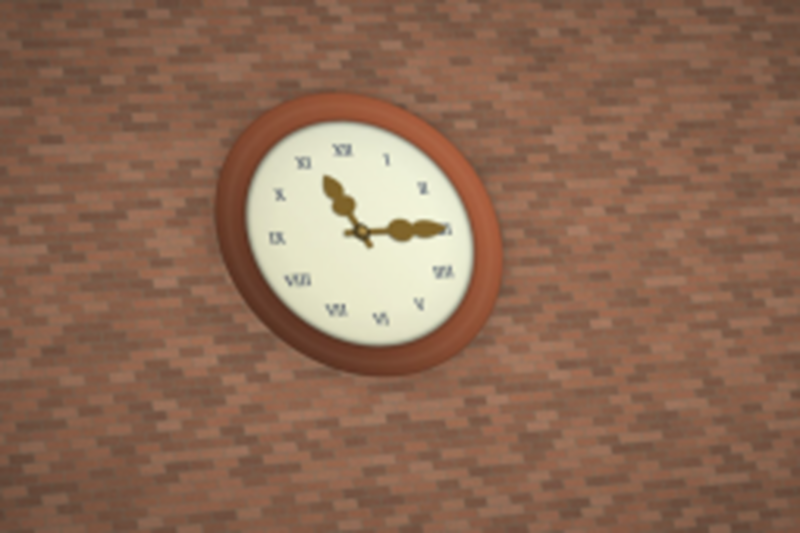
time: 11:15
